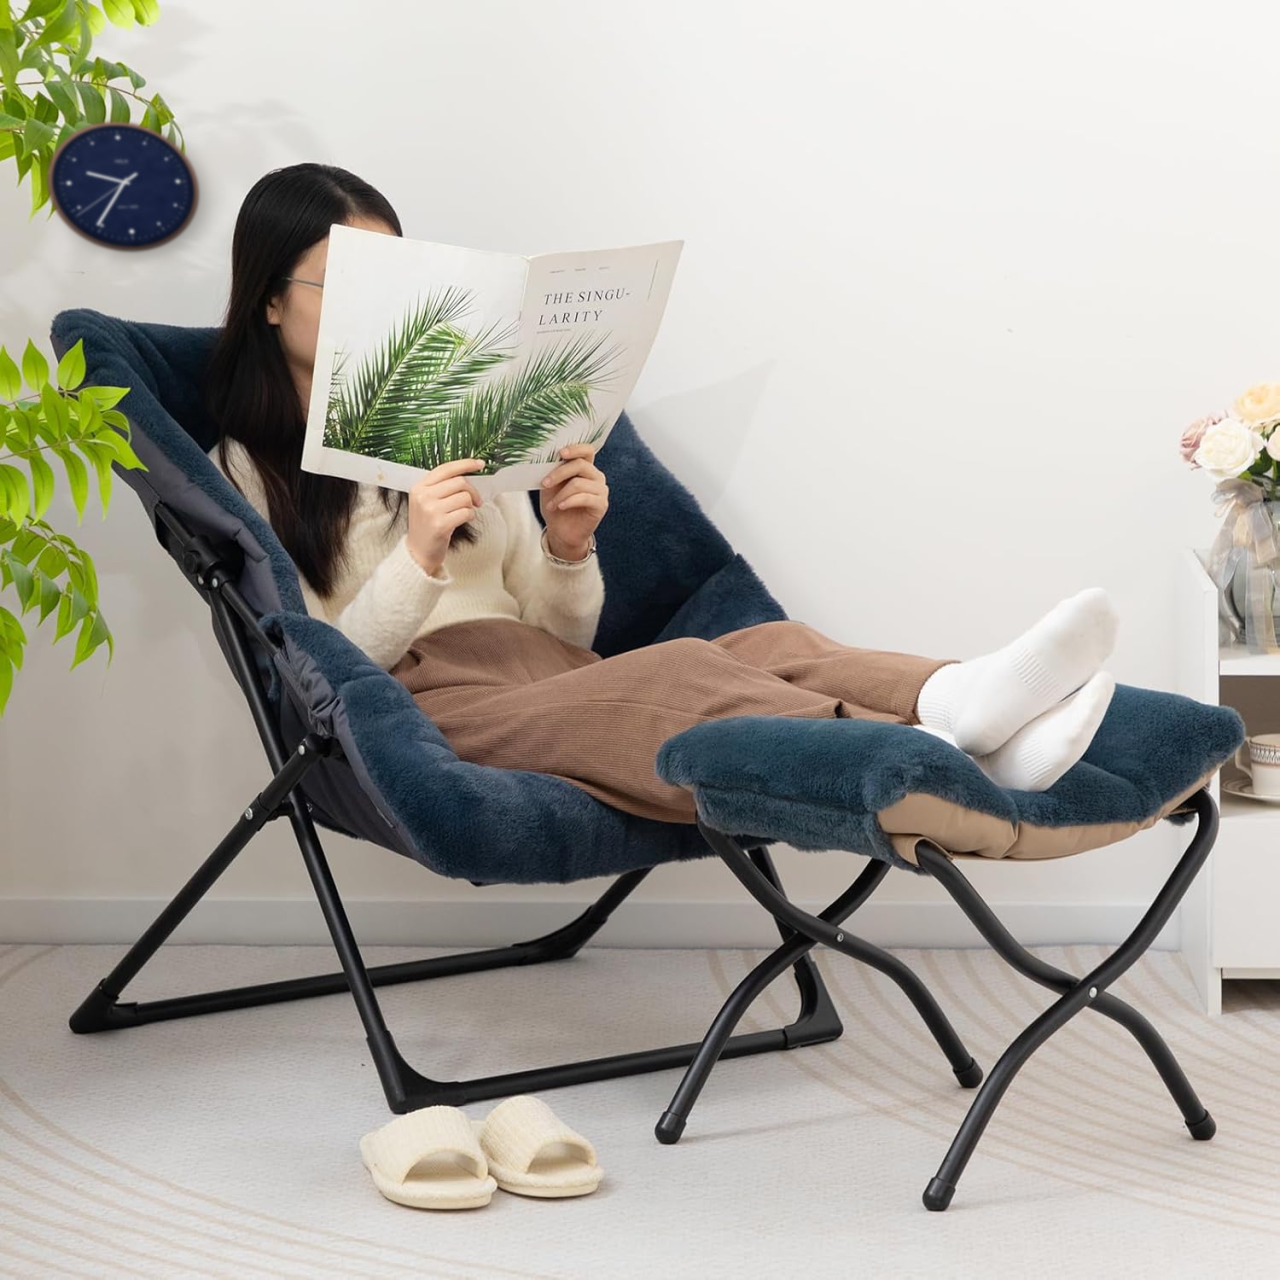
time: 9:35:39
